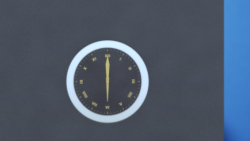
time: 6:00
